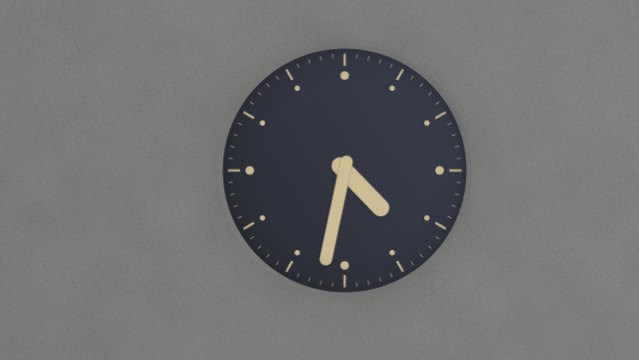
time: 4:32
